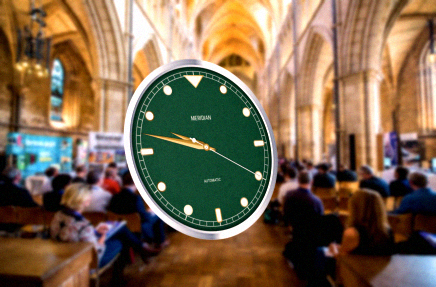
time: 9:47:20
